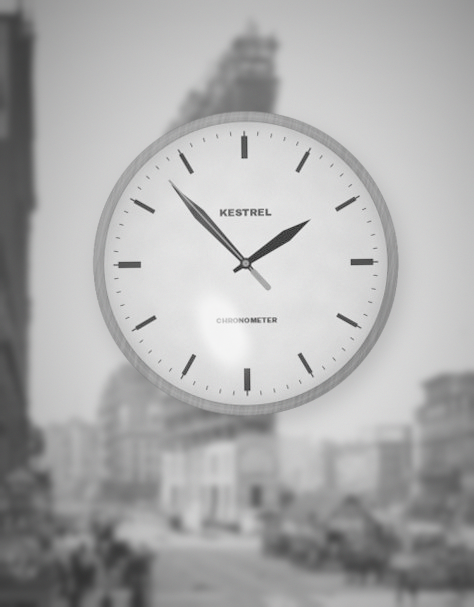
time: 1:52:53
